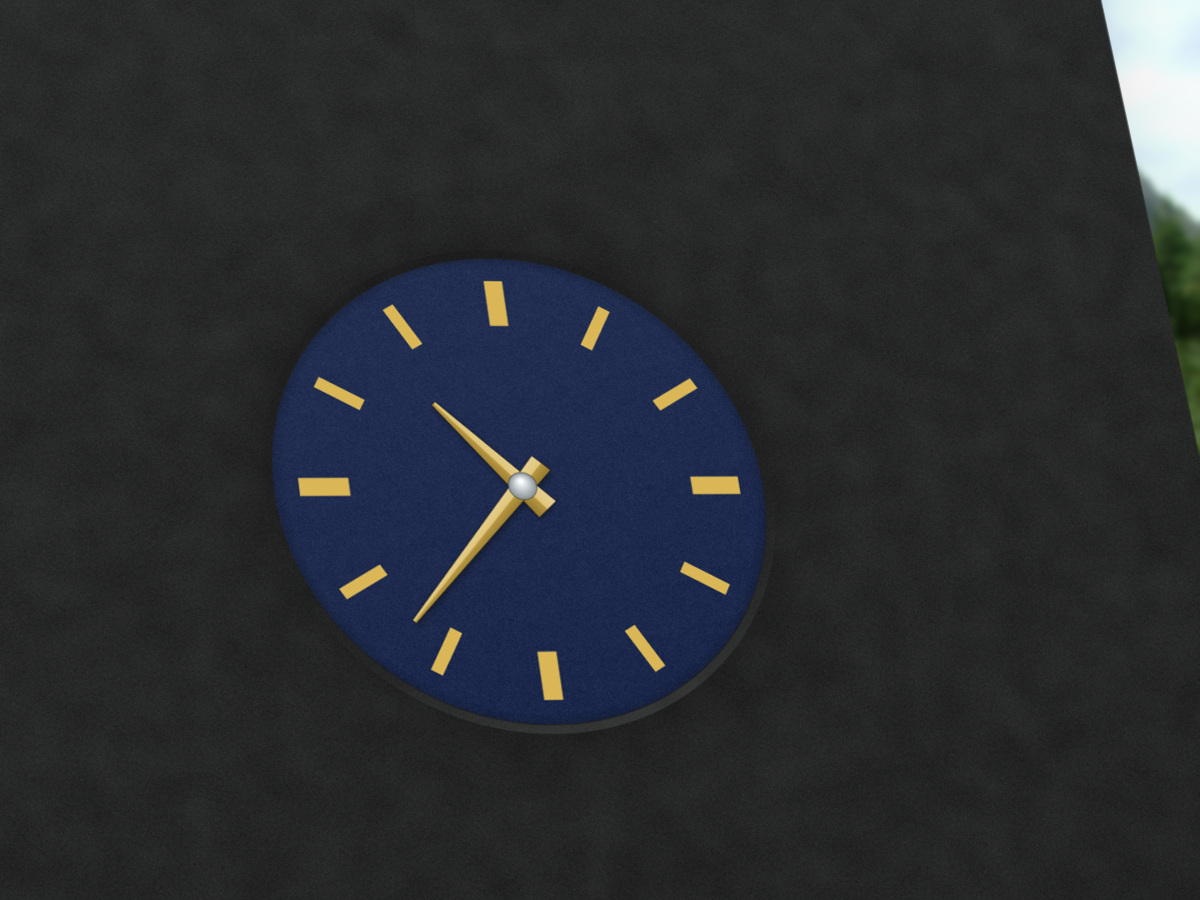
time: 10:37
